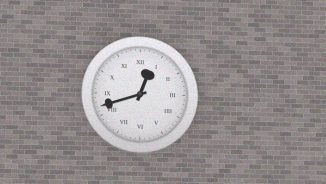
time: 12:42
